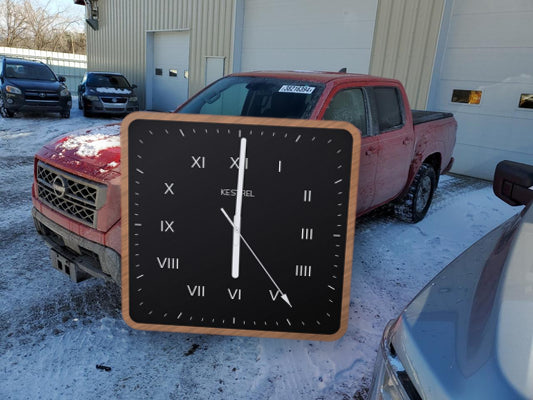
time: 6:00:24
